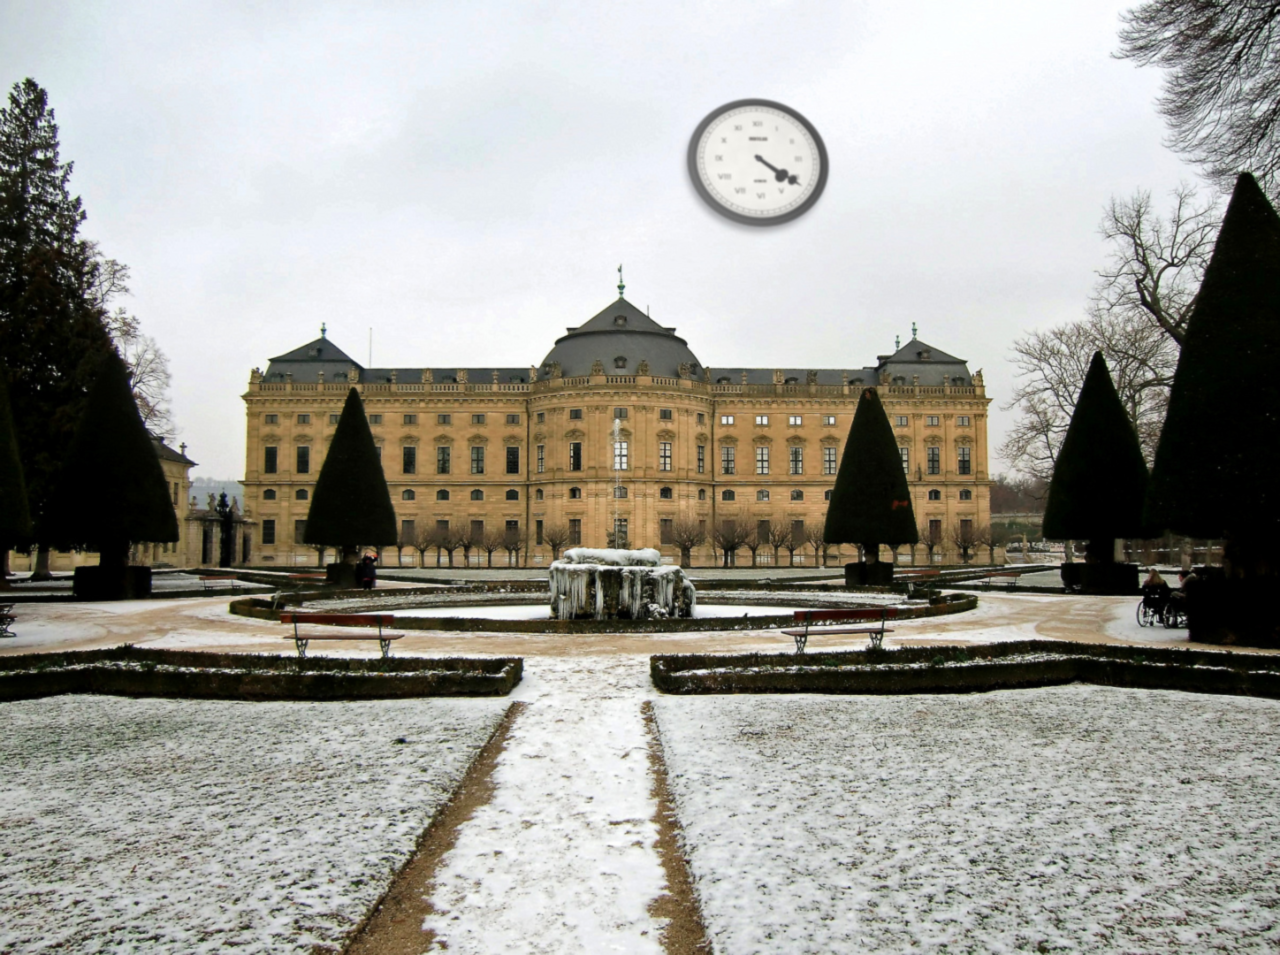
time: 4:21
